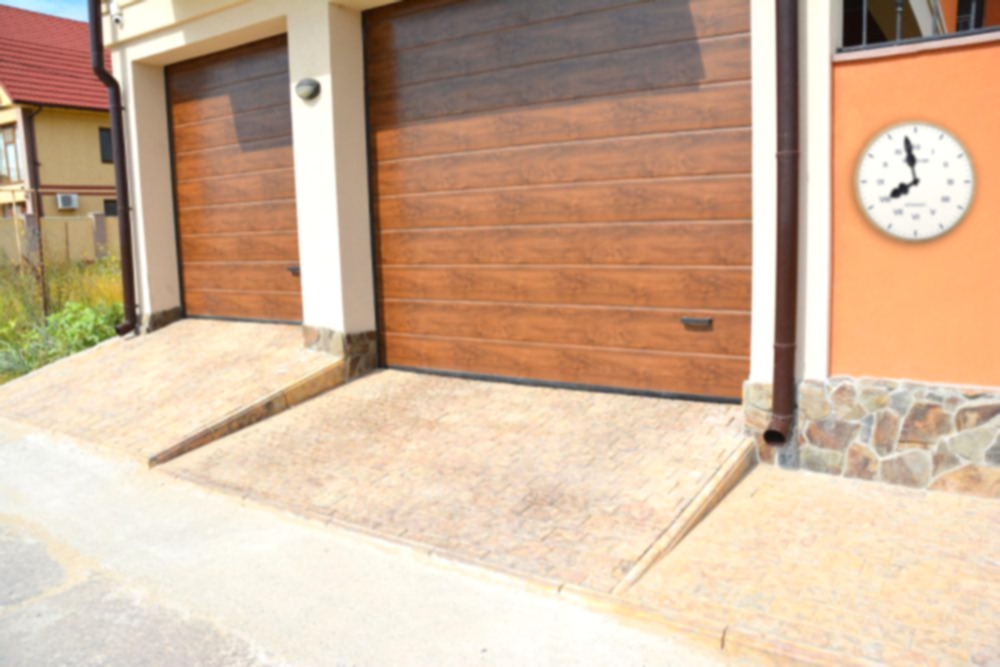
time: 7:58
